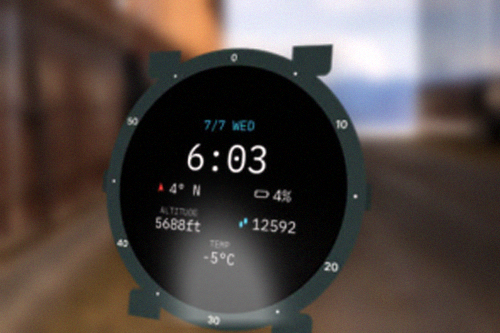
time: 6:03
